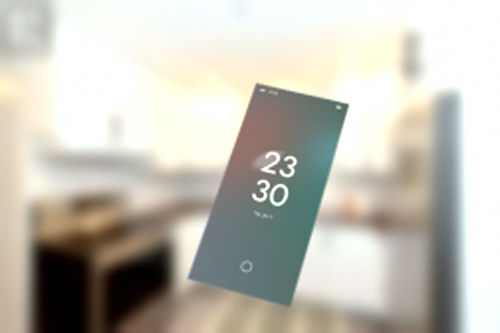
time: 23:30
